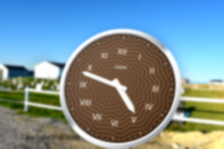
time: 4:48
